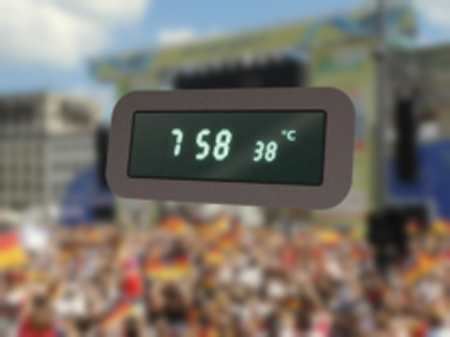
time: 7:58
